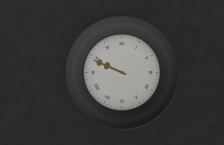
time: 9:49
